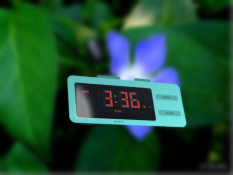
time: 3:36
